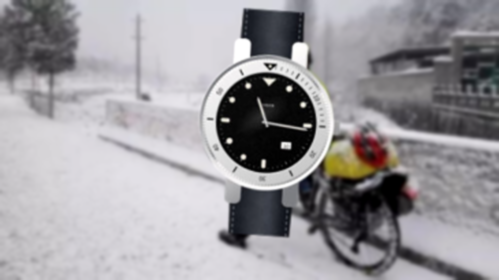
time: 11:16
